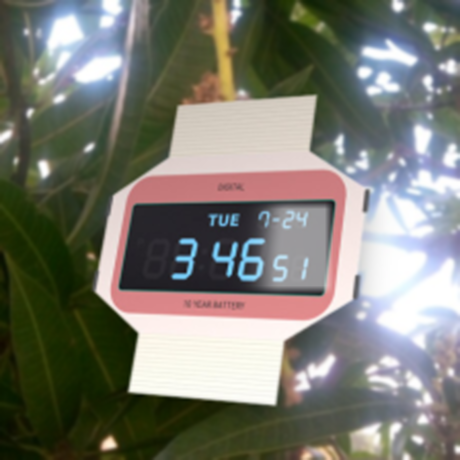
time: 3:46:51
